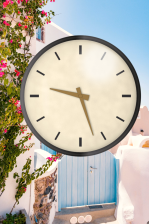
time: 9:27
